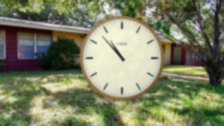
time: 10:53
